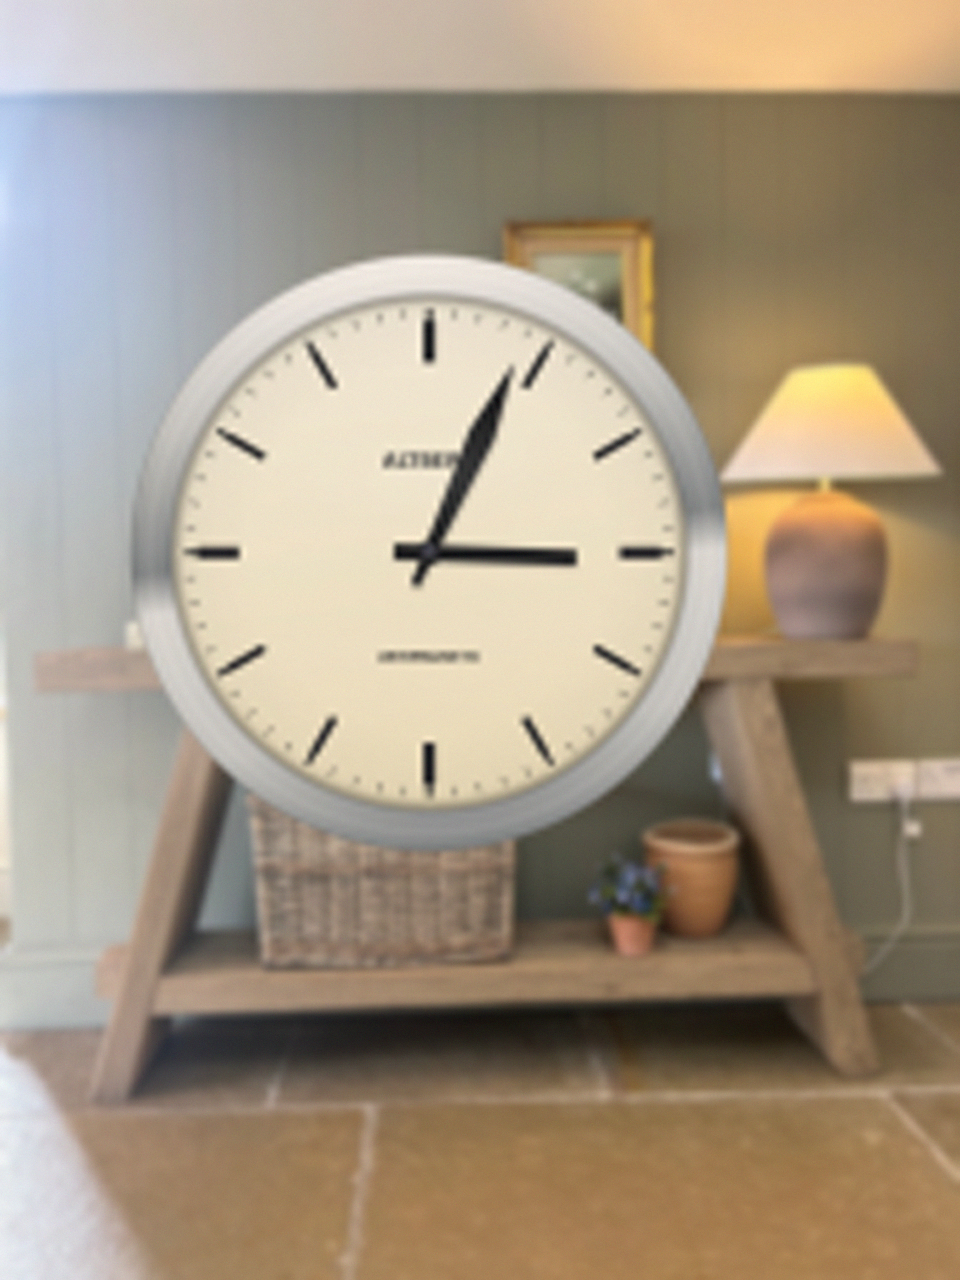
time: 3:04
